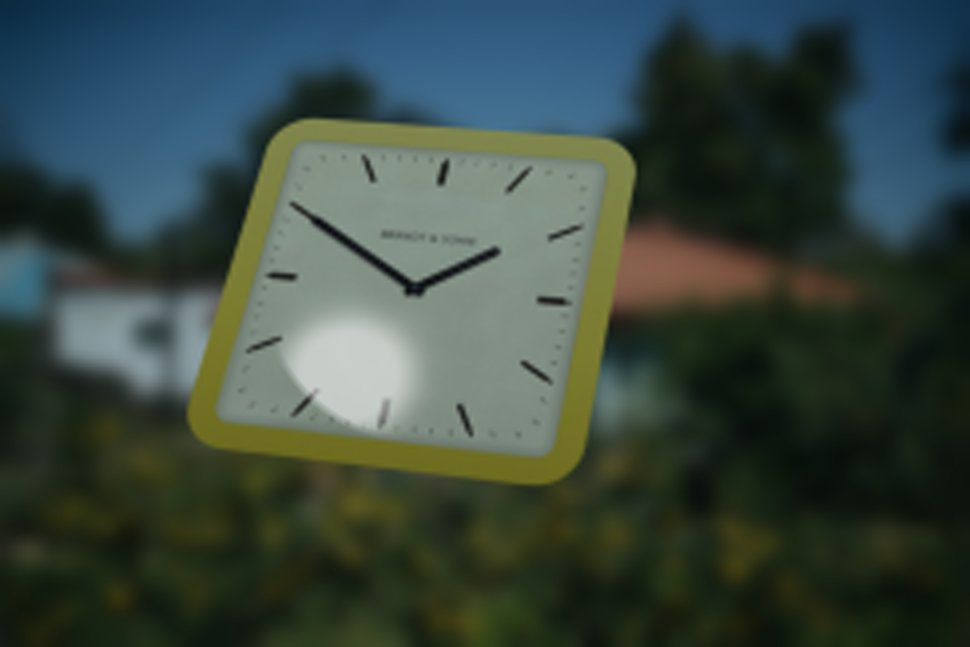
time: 1:50
